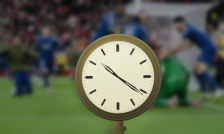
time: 10:21
